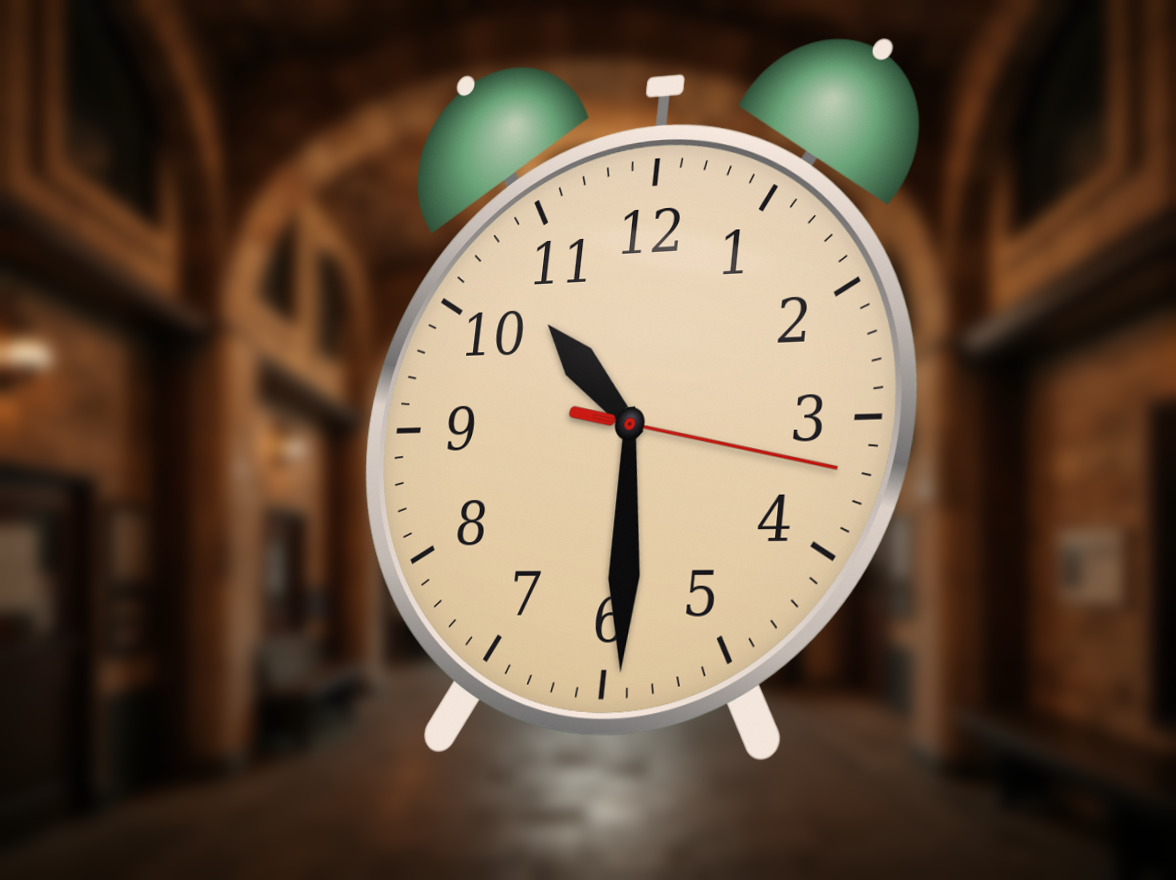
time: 10:29:17
